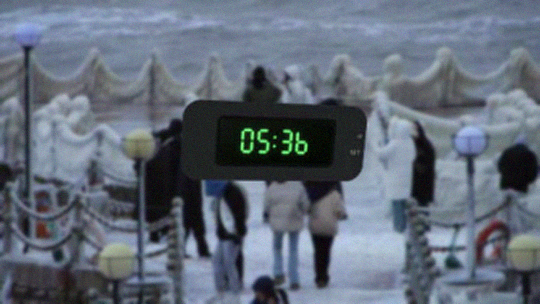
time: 5:36
